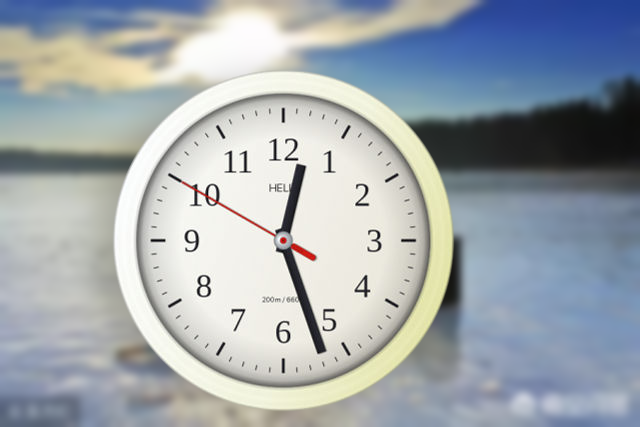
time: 12:26:50
